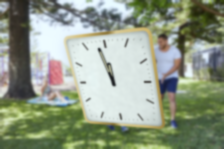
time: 11:58
